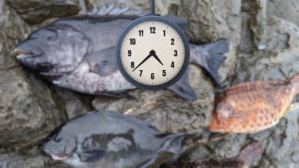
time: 4:38
